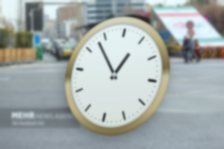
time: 12:53
